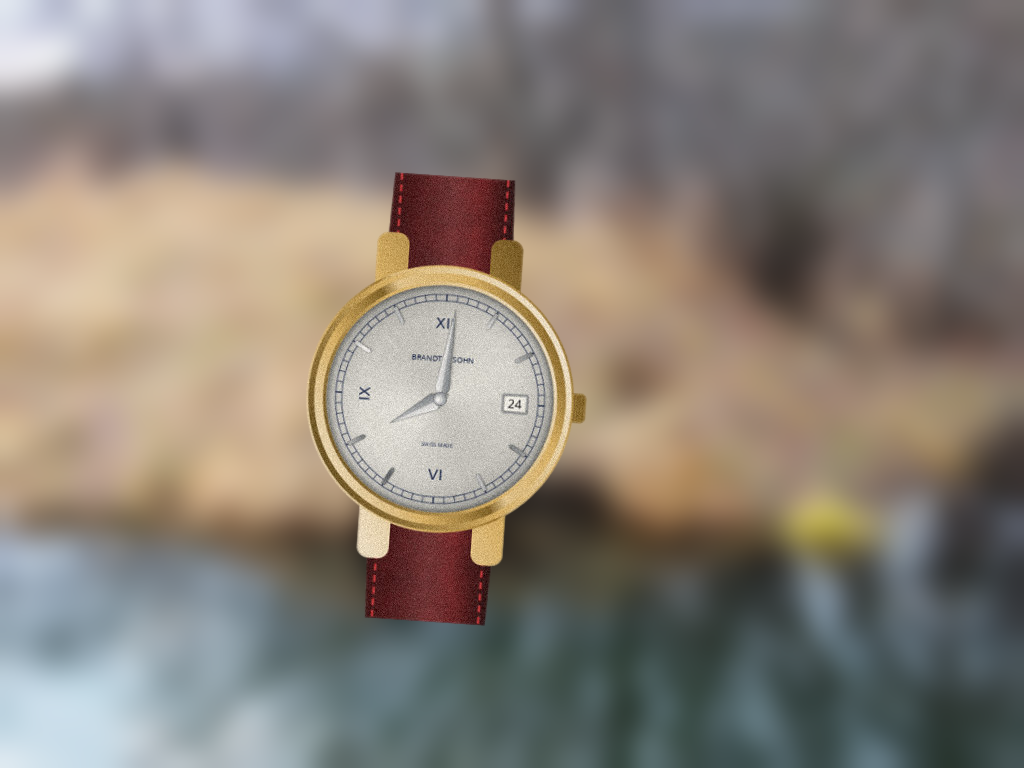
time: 8:01
